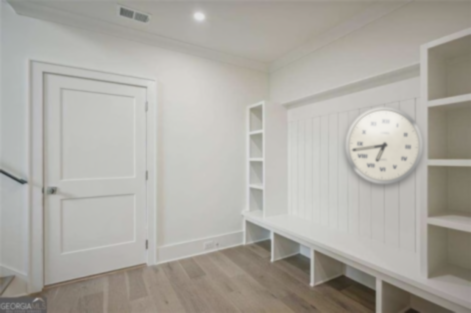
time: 6:43
